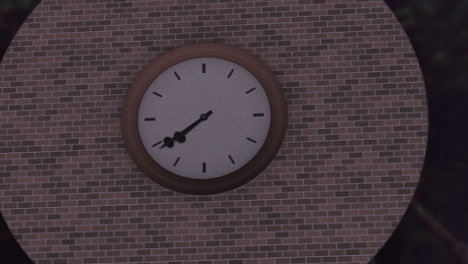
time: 7:39
